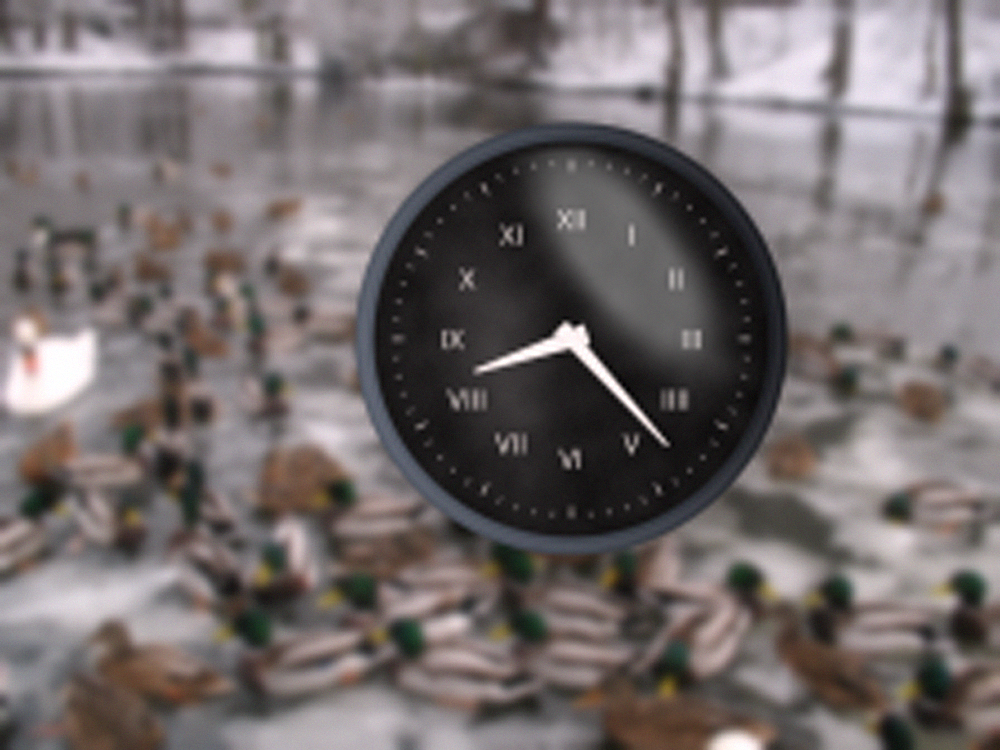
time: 8:23
